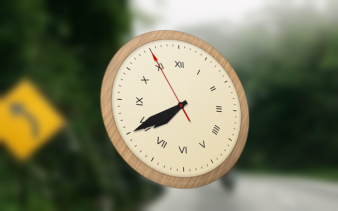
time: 7:39:55
